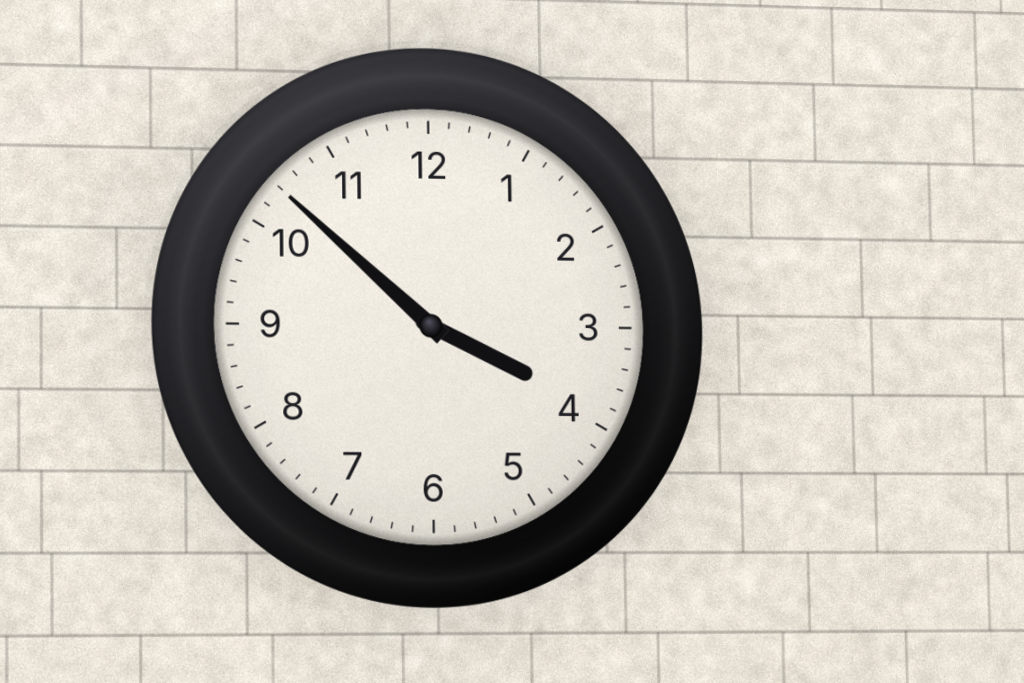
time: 3:52
